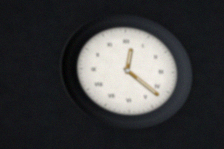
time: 12:22
